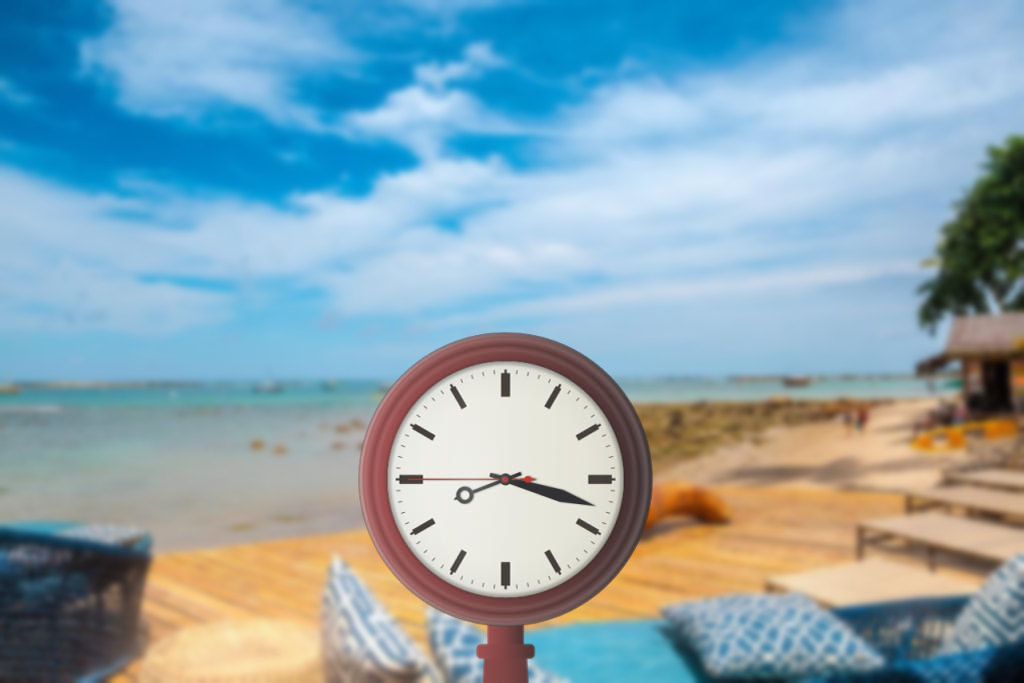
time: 8:17:45
